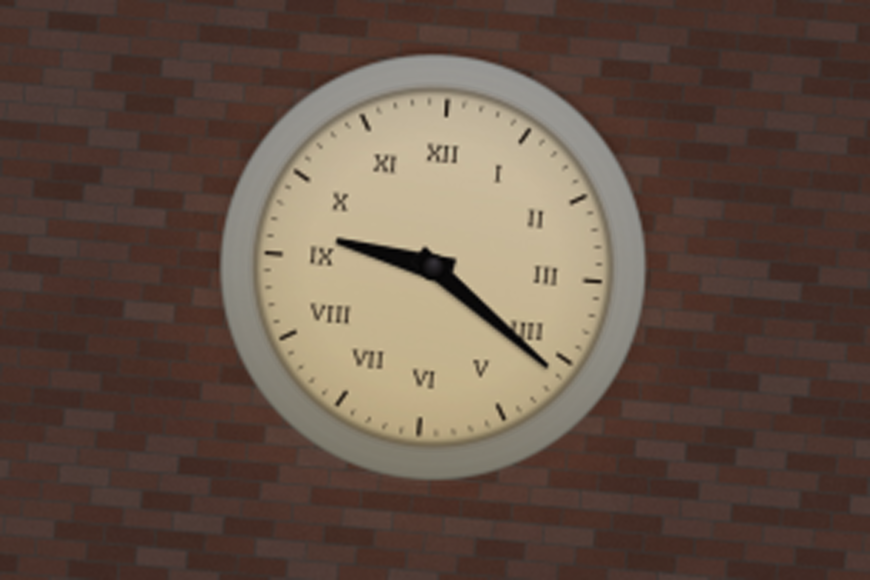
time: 9:21
